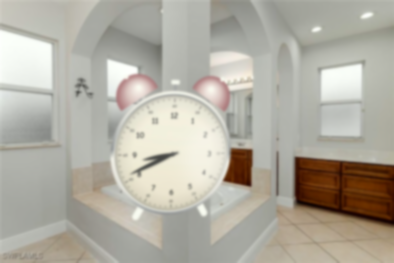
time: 8:41
